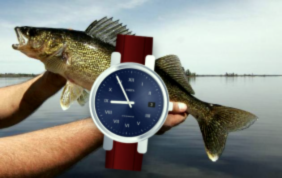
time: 8:55
